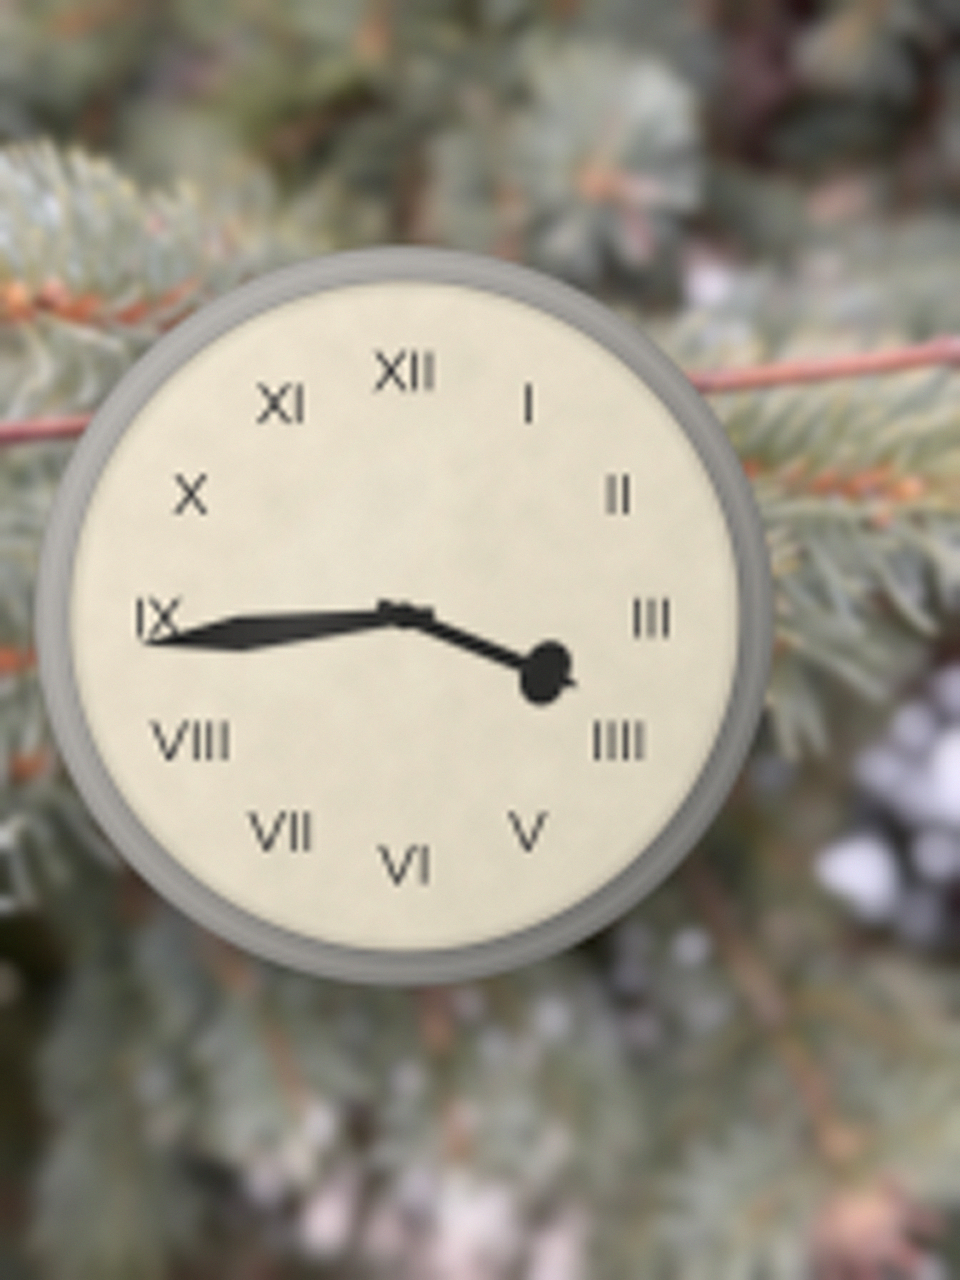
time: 3:44
